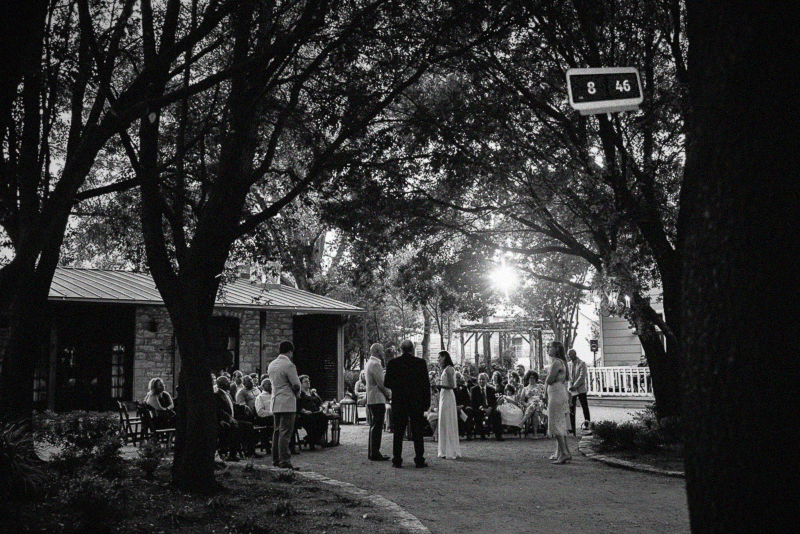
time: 8:46
